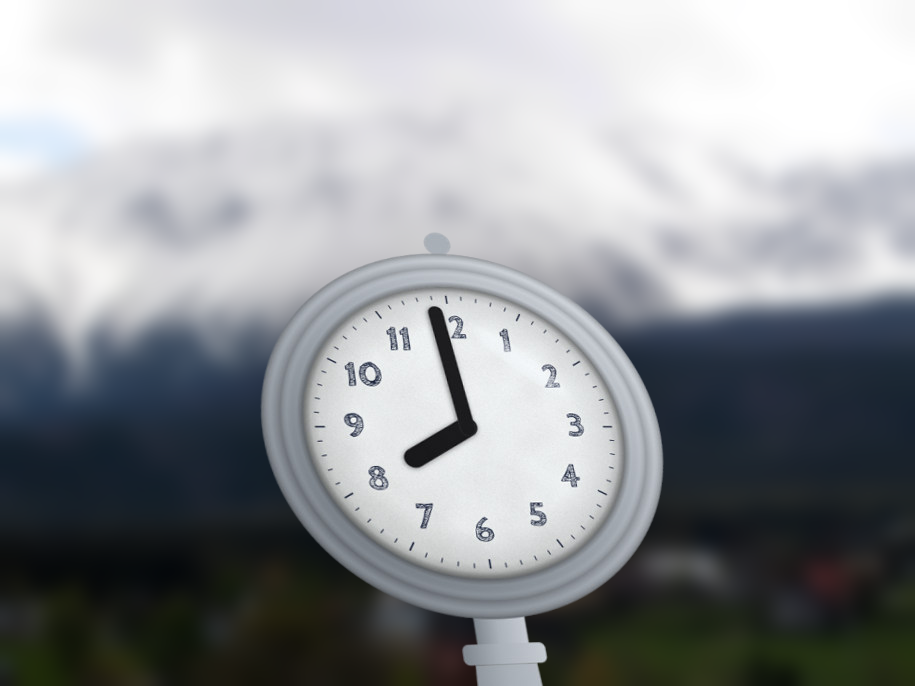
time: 7:59
